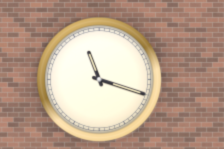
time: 11:18
